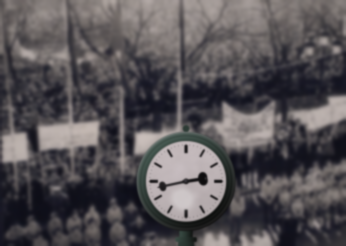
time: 2:43
